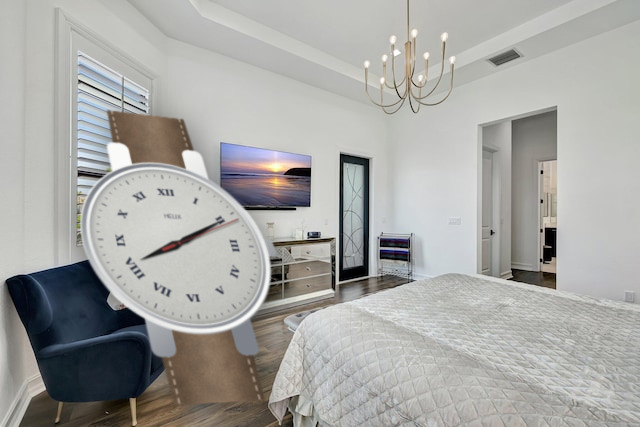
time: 8:10:11
